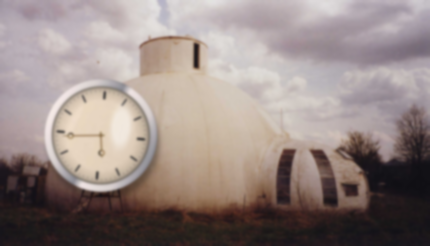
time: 5:44
